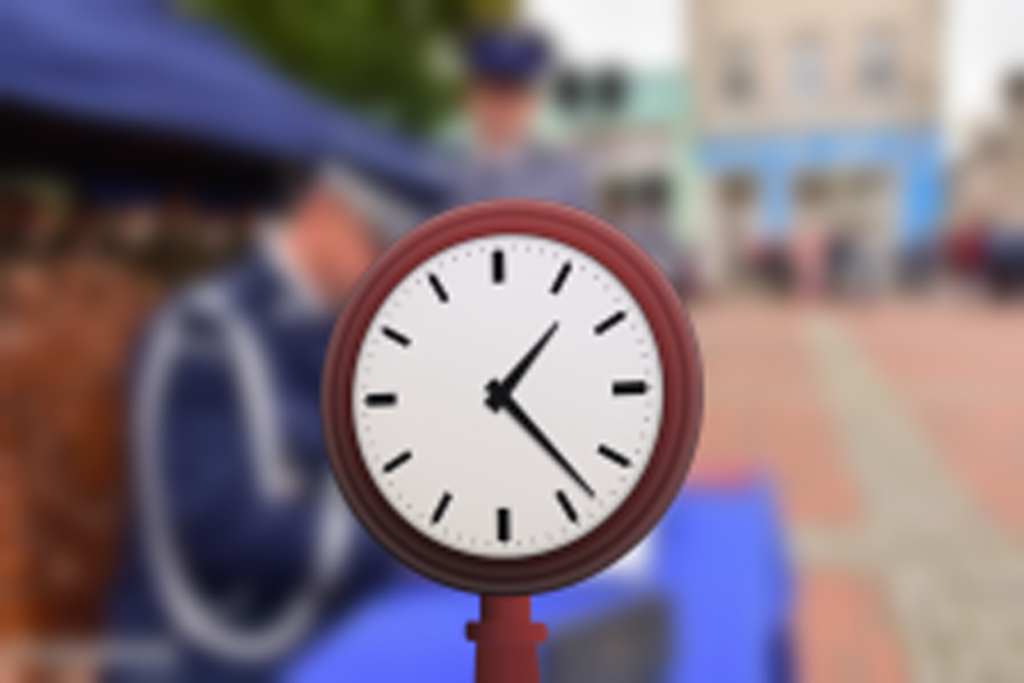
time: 1:23
